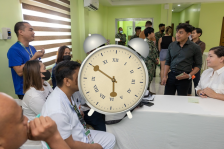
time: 5:50
